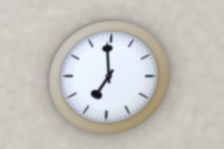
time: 6:59
